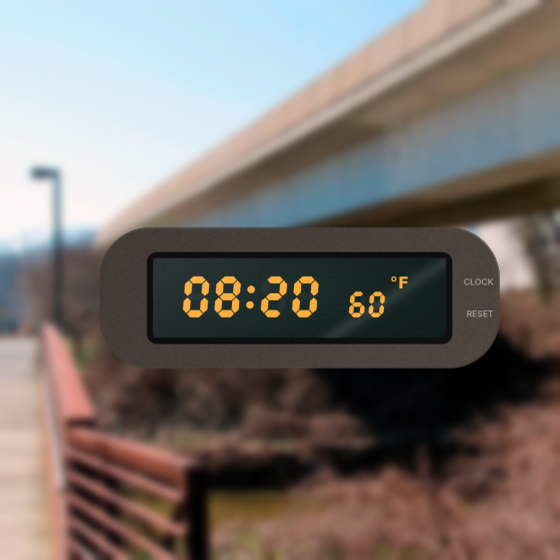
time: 8:20
